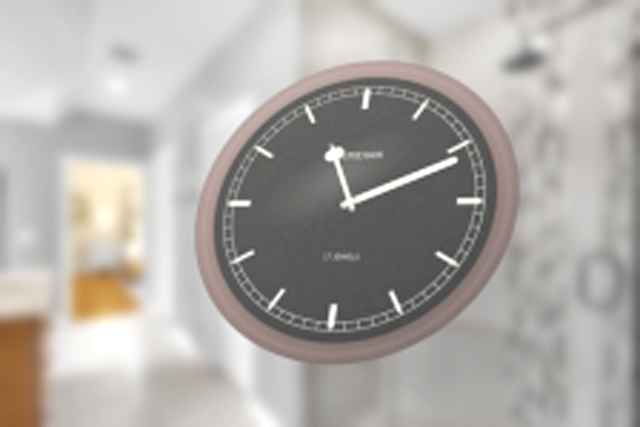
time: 11:11
